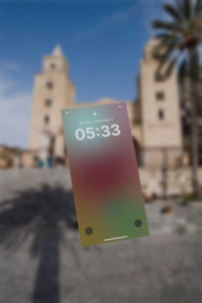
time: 5:33
